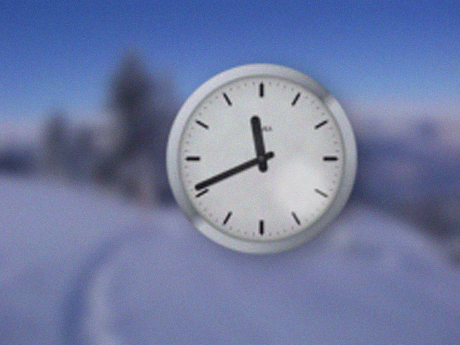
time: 11:41
